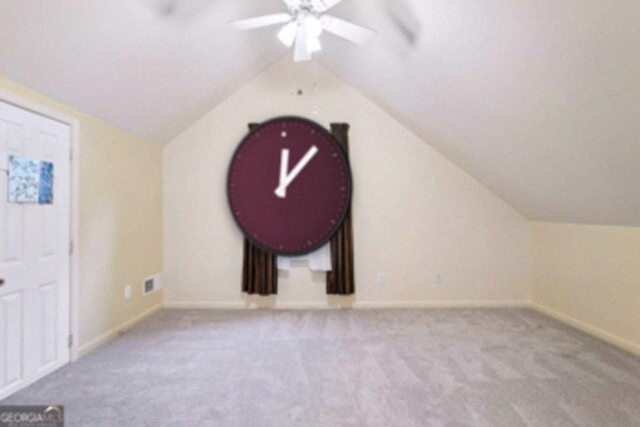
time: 12:07
